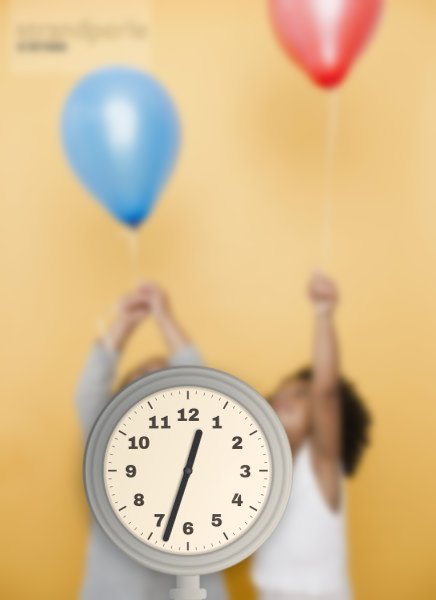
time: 12:33
